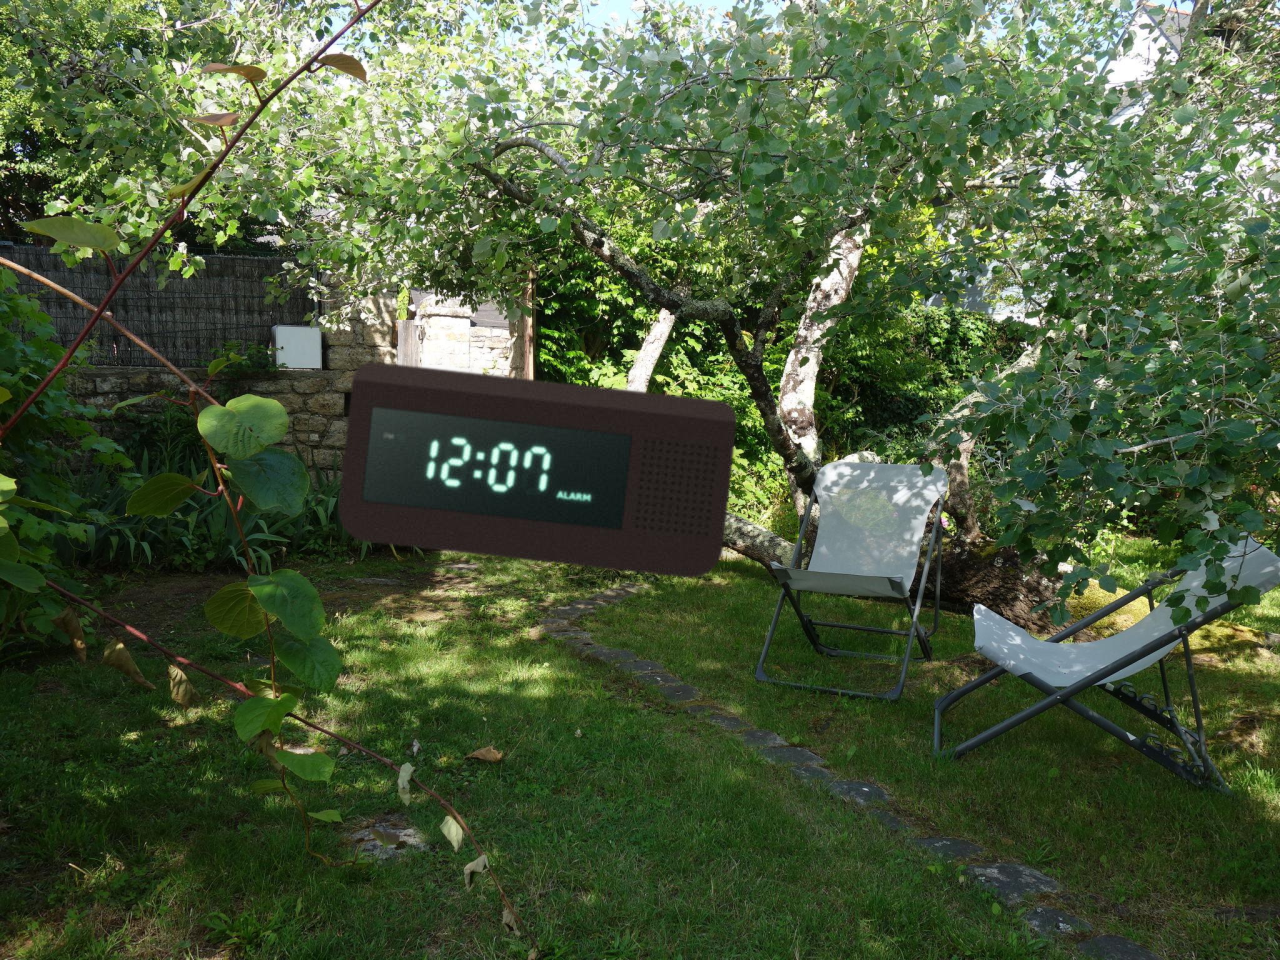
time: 12:07
